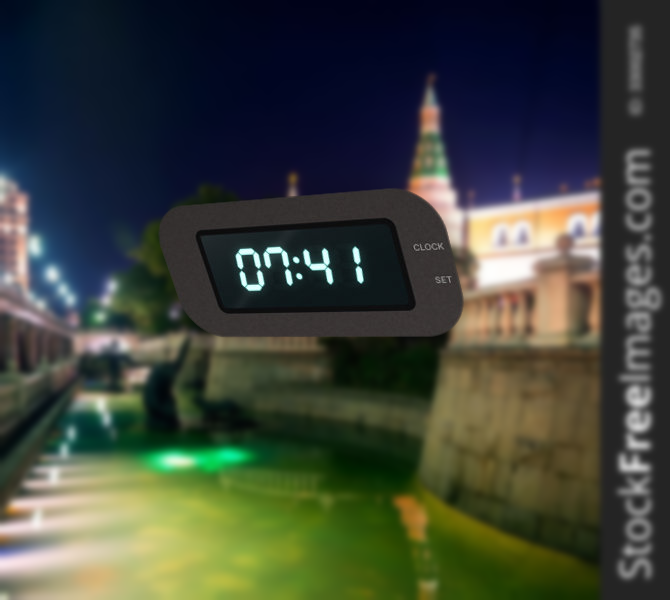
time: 7:41
